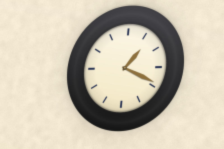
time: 1:19
